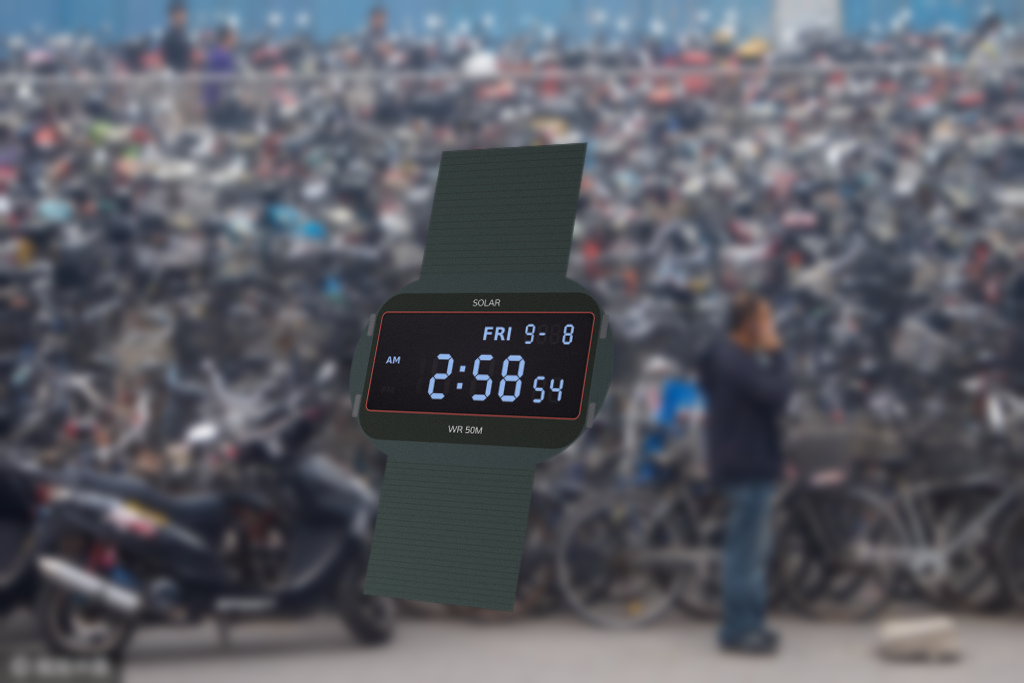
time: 2:58:54
